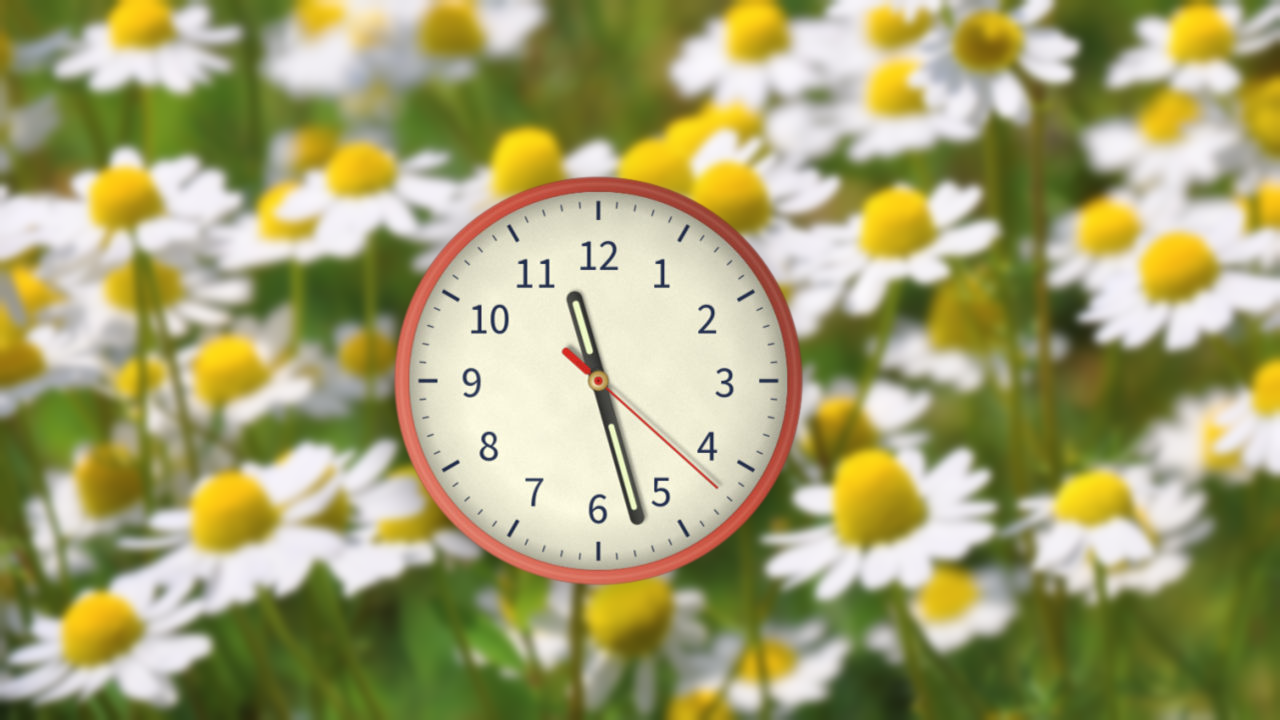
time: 11:27:22
